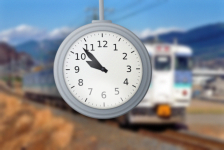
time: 9:53
